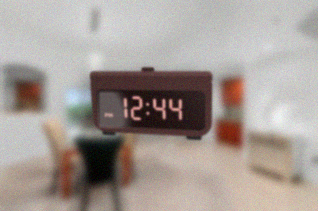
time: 12:44
